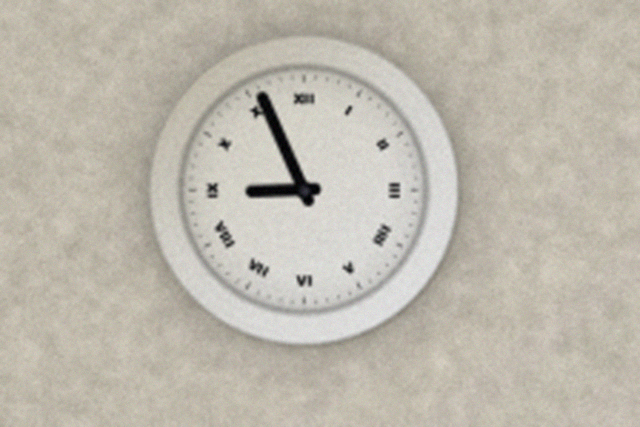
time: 8:56
